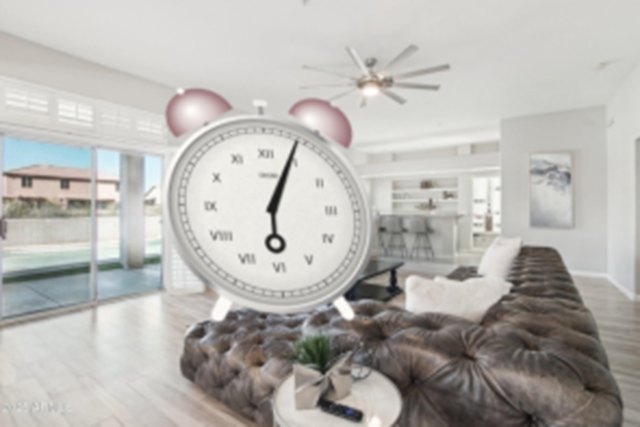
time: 6:04
